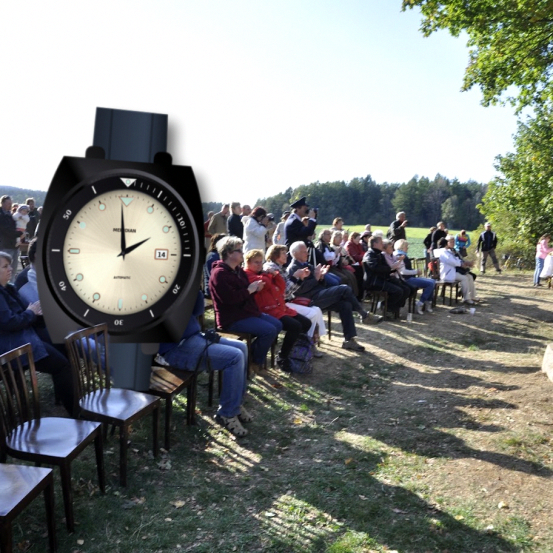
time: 1:59
